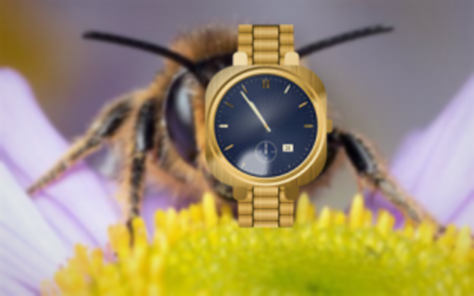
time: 10:54
